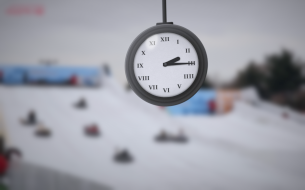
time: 2:15
